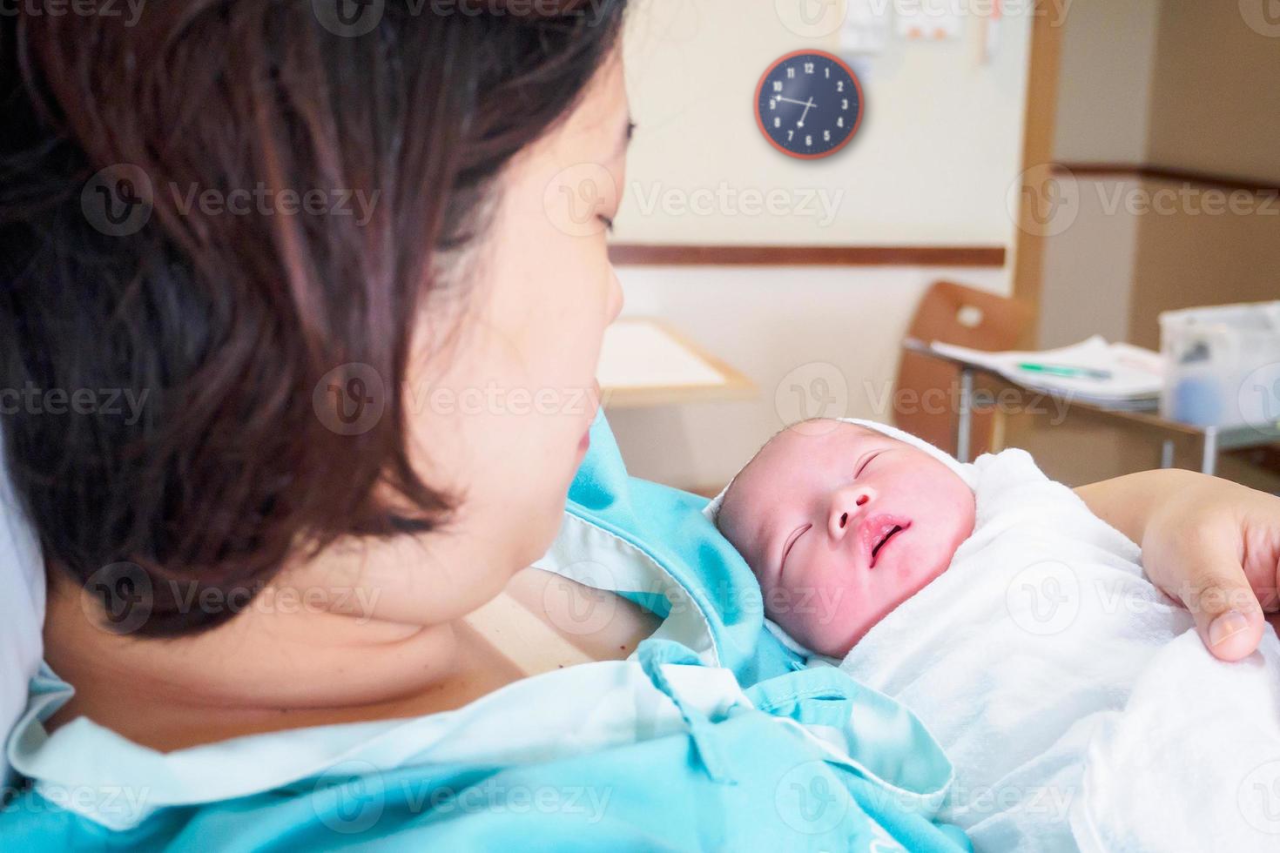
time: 6:47
